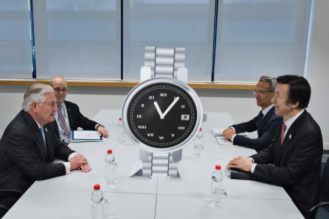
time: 11:06
